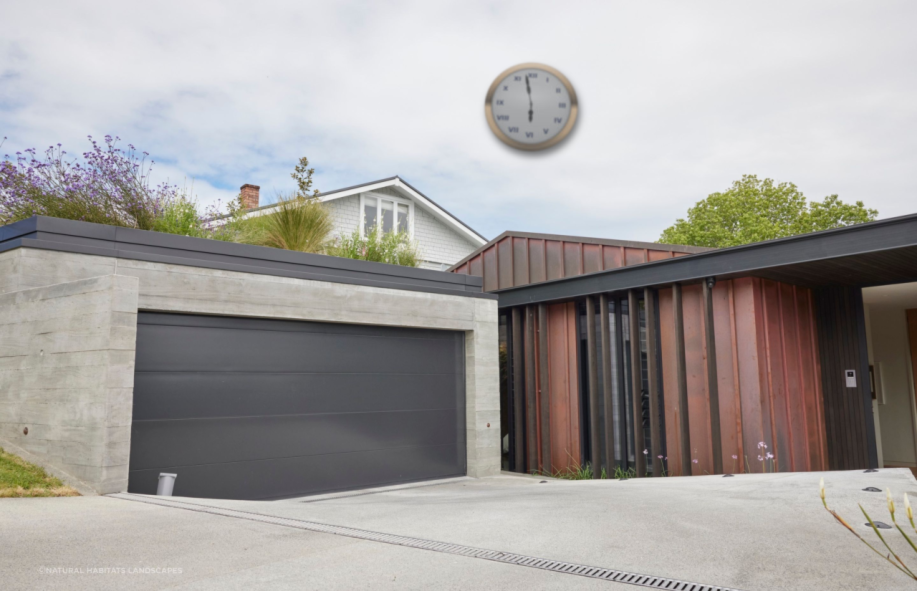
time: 5:58
